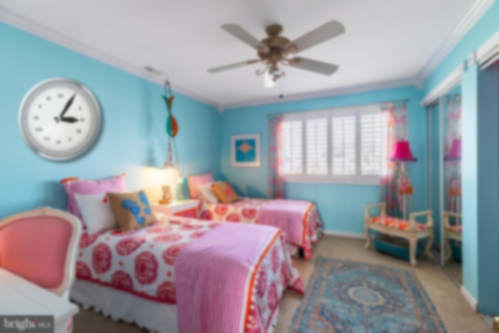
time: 3:05
